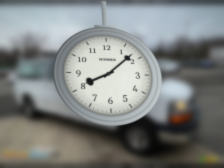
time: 8:08
